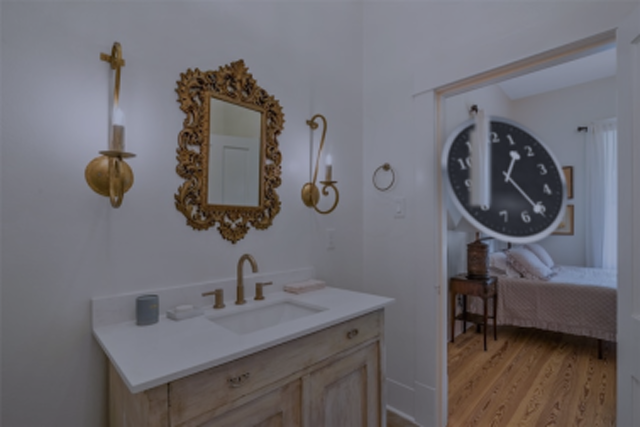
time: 1:26
